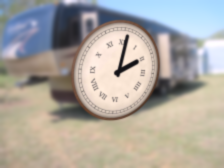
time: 2:01
